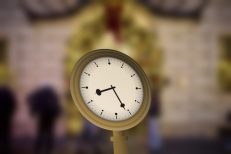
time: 8:26
